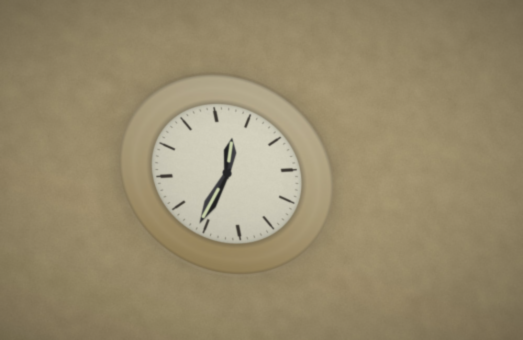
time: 12:36
